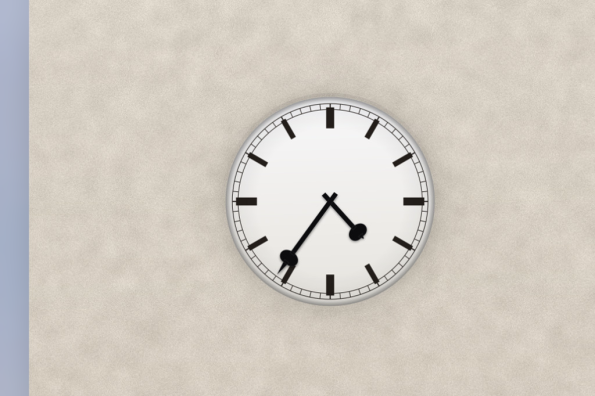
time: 4:36
